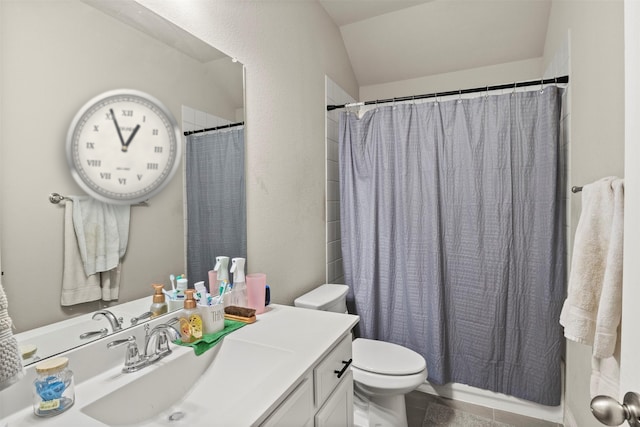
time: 12:56
